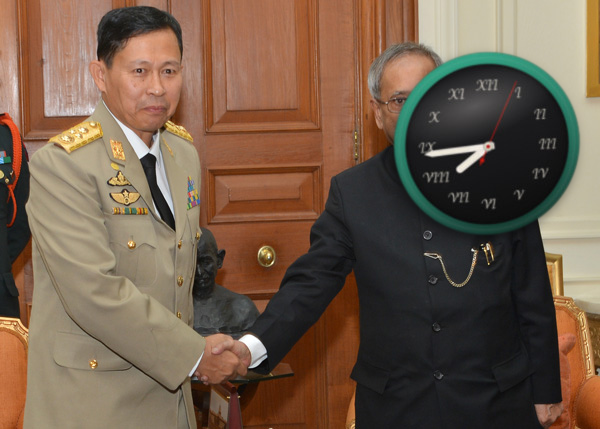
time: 7:44:04
